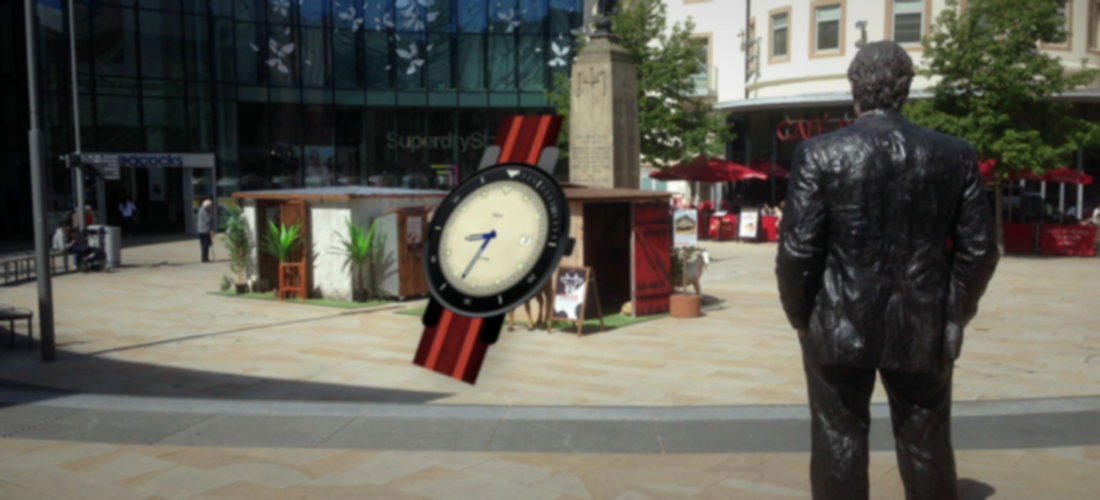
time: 8:33
